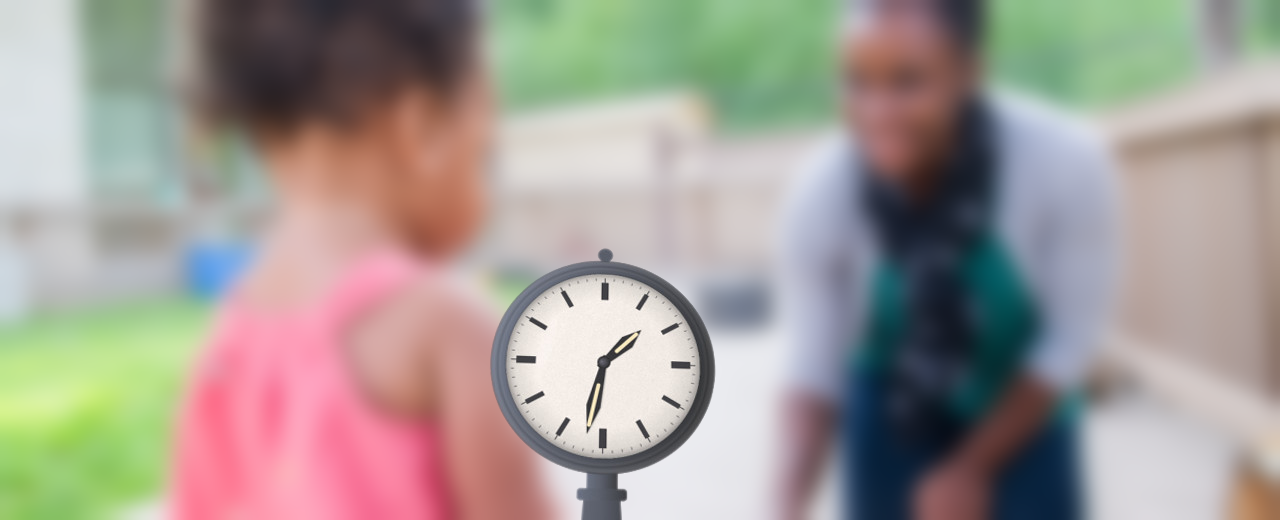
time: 1:32
